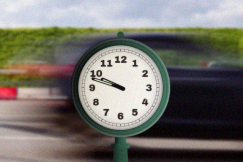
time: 9:48
